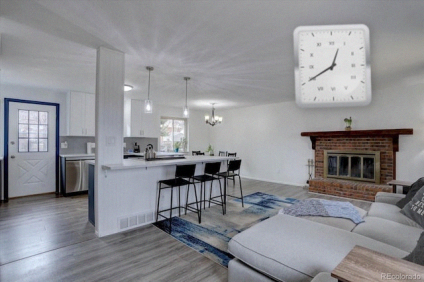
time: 12:40
